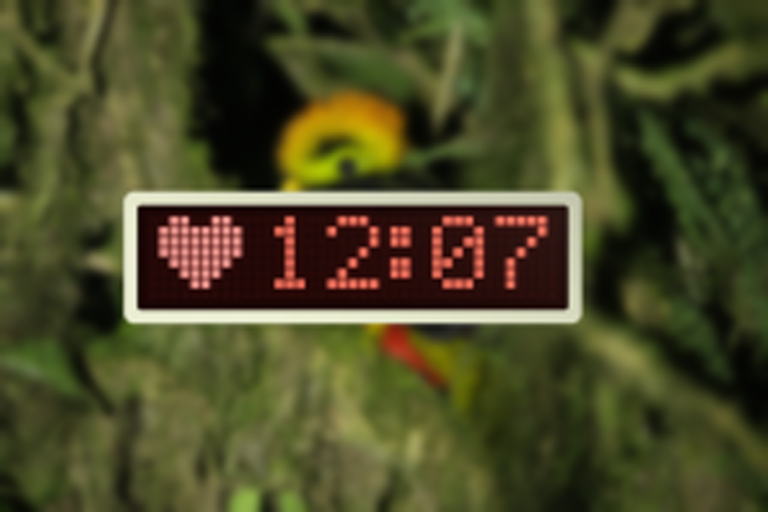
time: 12:07
